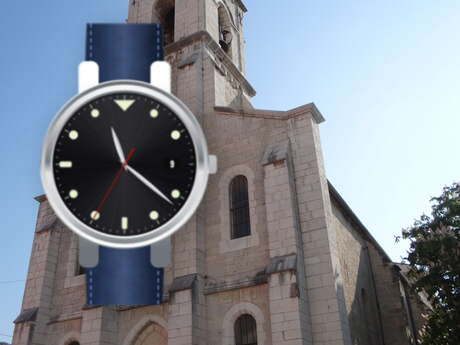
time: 11:21:35
